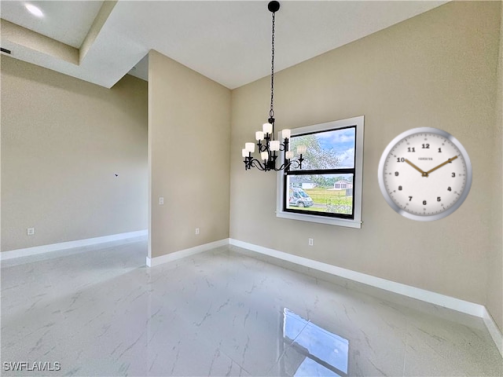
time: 10:10
